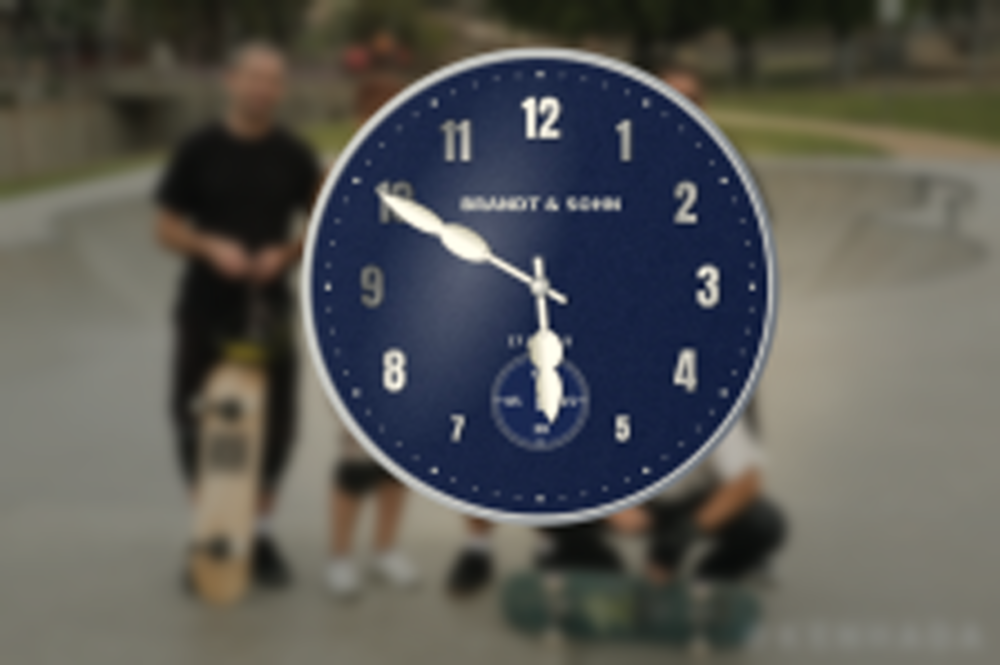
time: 5:50
